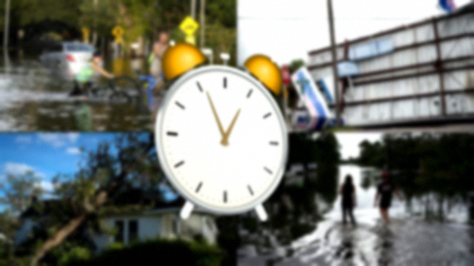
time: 12:56
